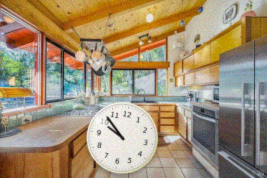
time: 9:52
